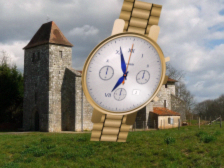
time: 6:56
